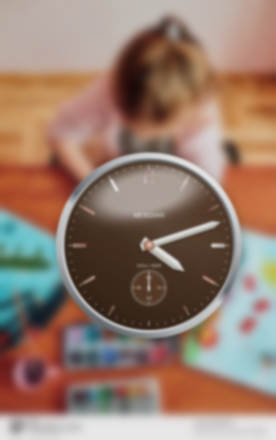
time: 4:12
